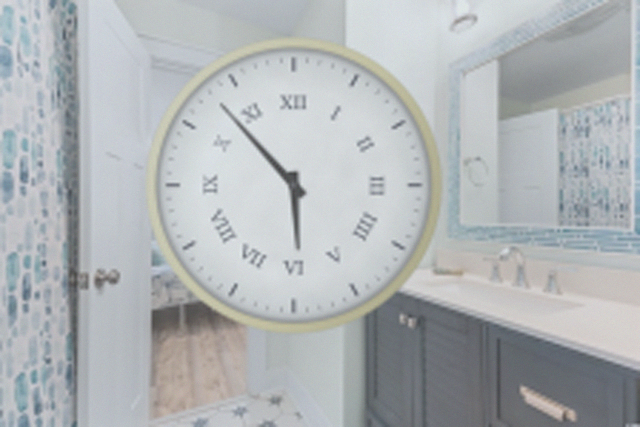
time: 5:53
